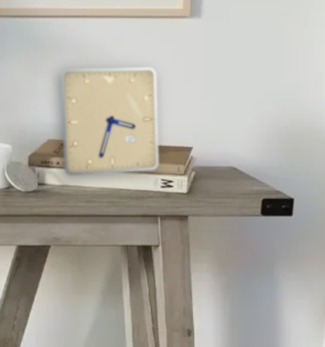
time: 3:33
